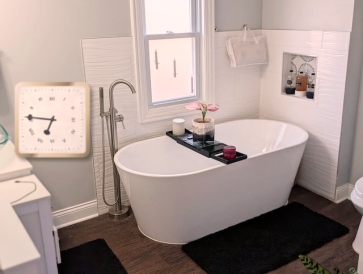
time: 6:46
